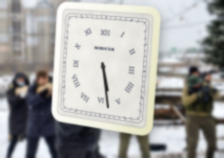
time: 5:28
